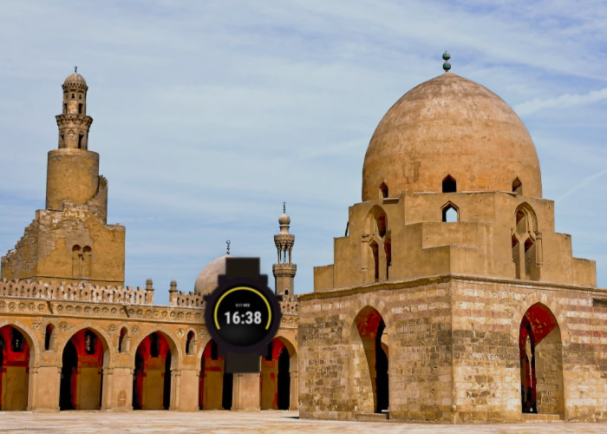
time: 16:38
